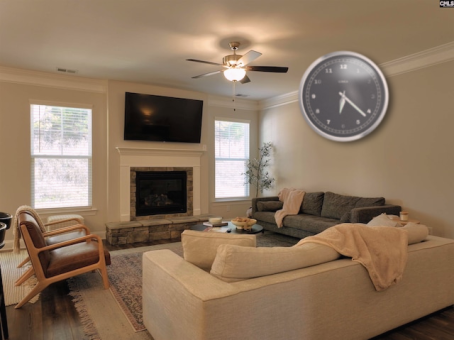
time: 6:22
